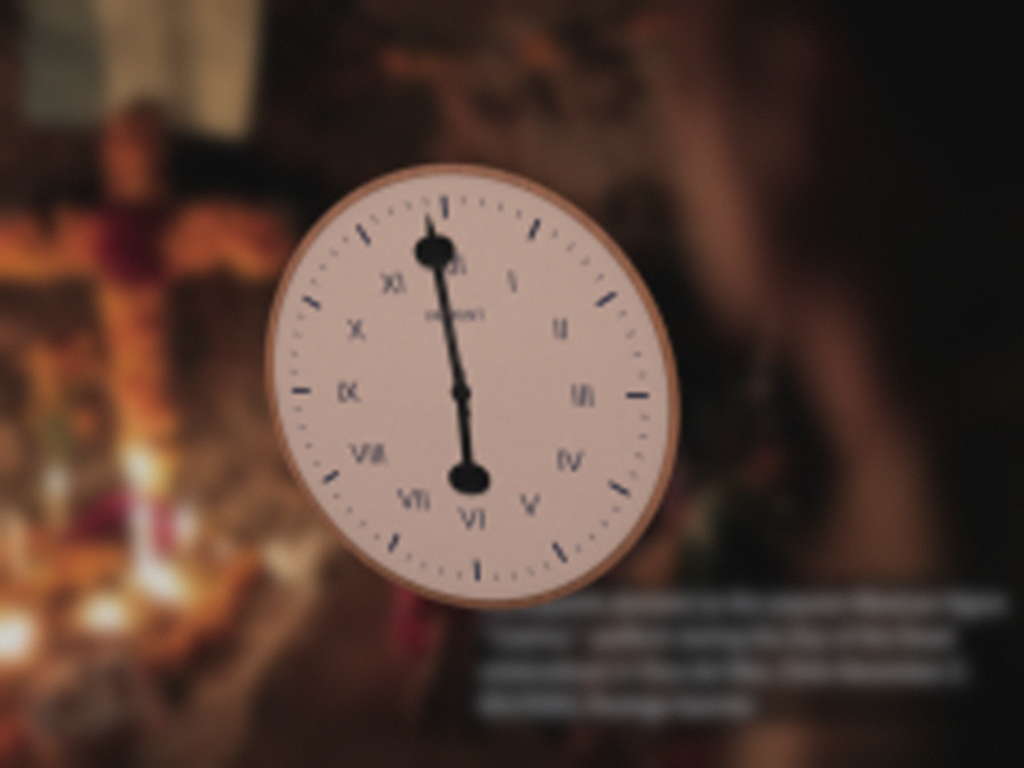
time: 5:59
